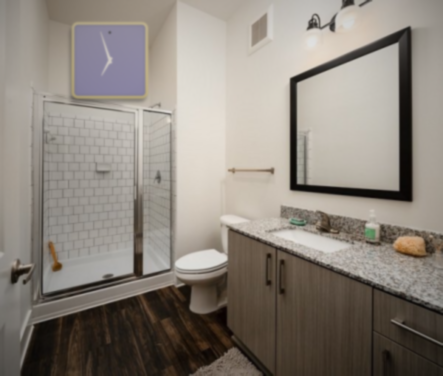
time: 6:57
